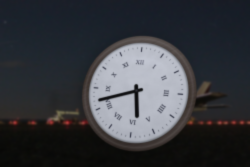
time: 5:42
